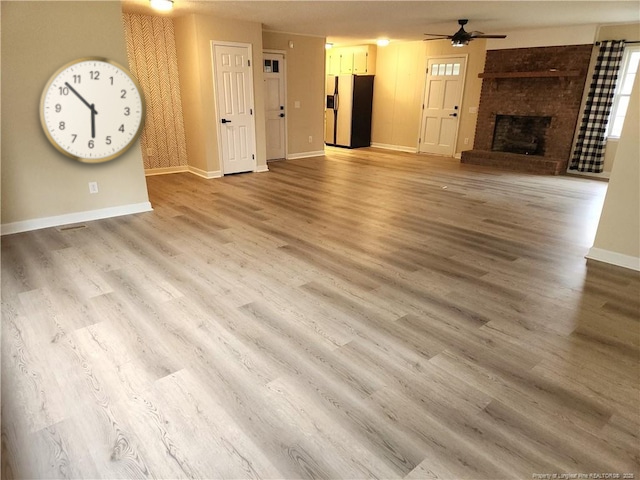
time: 5:52
